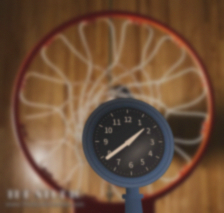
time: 1:39
